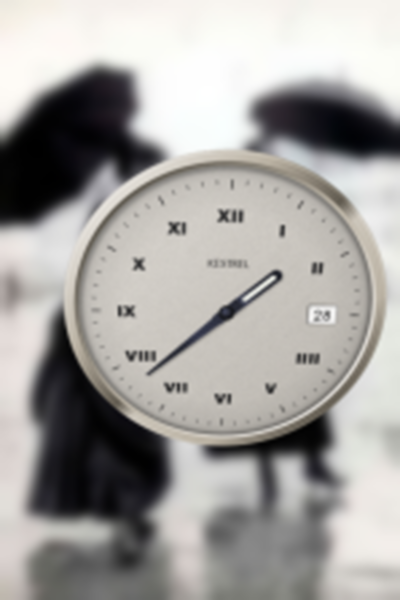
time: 1:38
